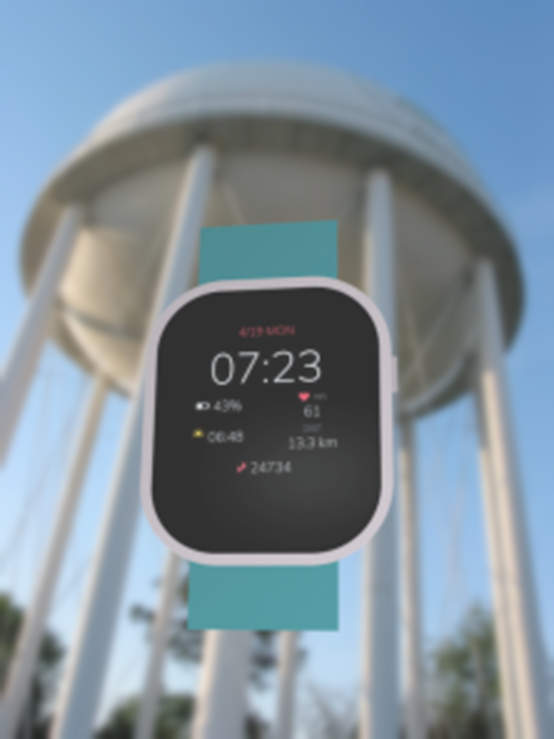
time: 7:23
